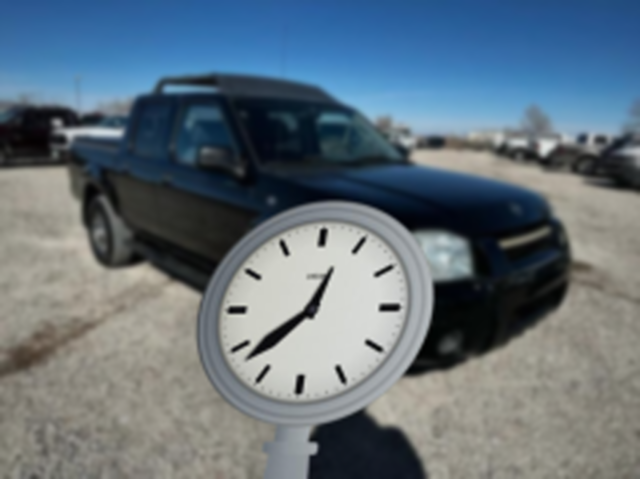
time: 12:38
